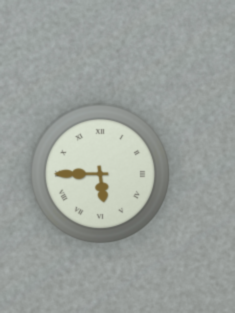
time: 5:45
